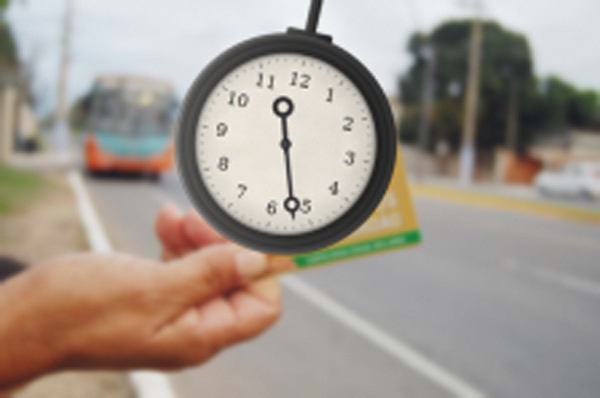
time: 11:27
